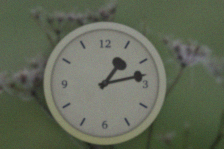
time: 1:13
